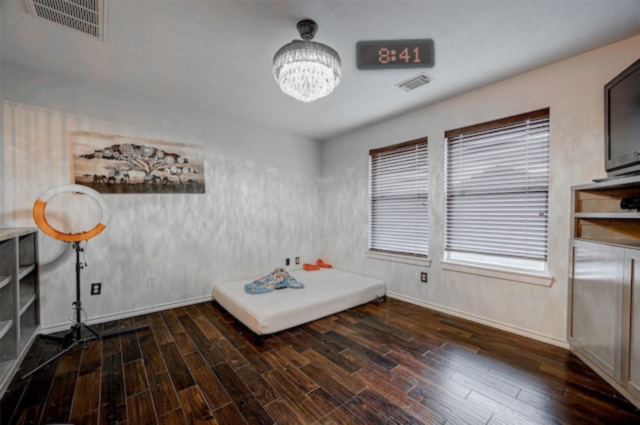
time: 8:41
